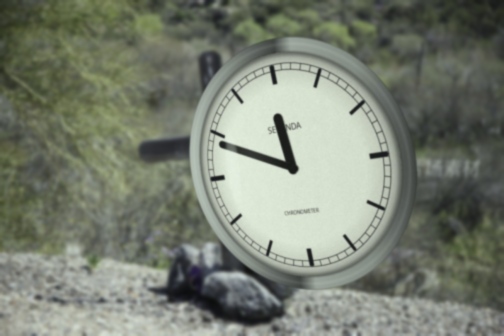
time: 11:49
